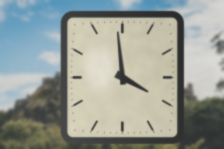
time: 3:59
